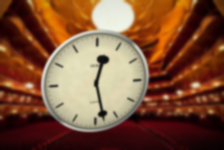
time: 12:28
